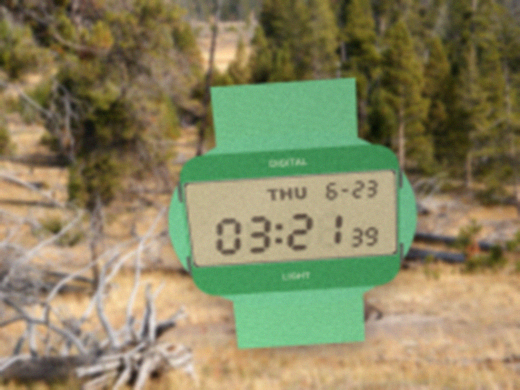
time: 3:21:39
